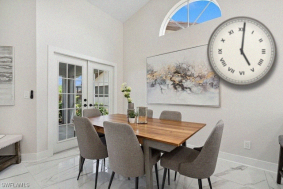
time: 5:01
